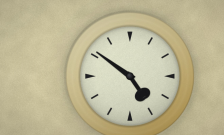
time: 4:51
